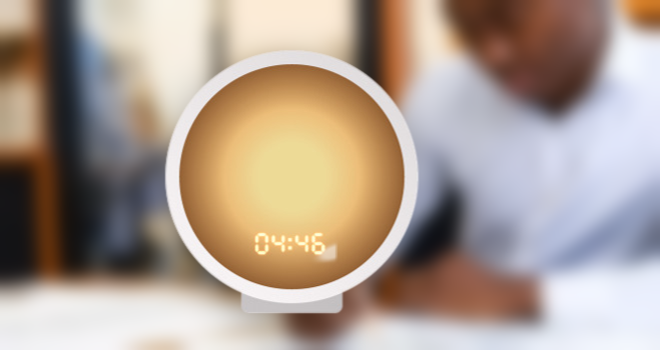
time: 4:46
